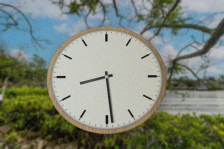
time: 8:29
